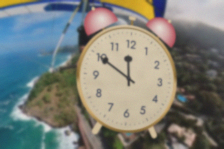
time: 11:50
